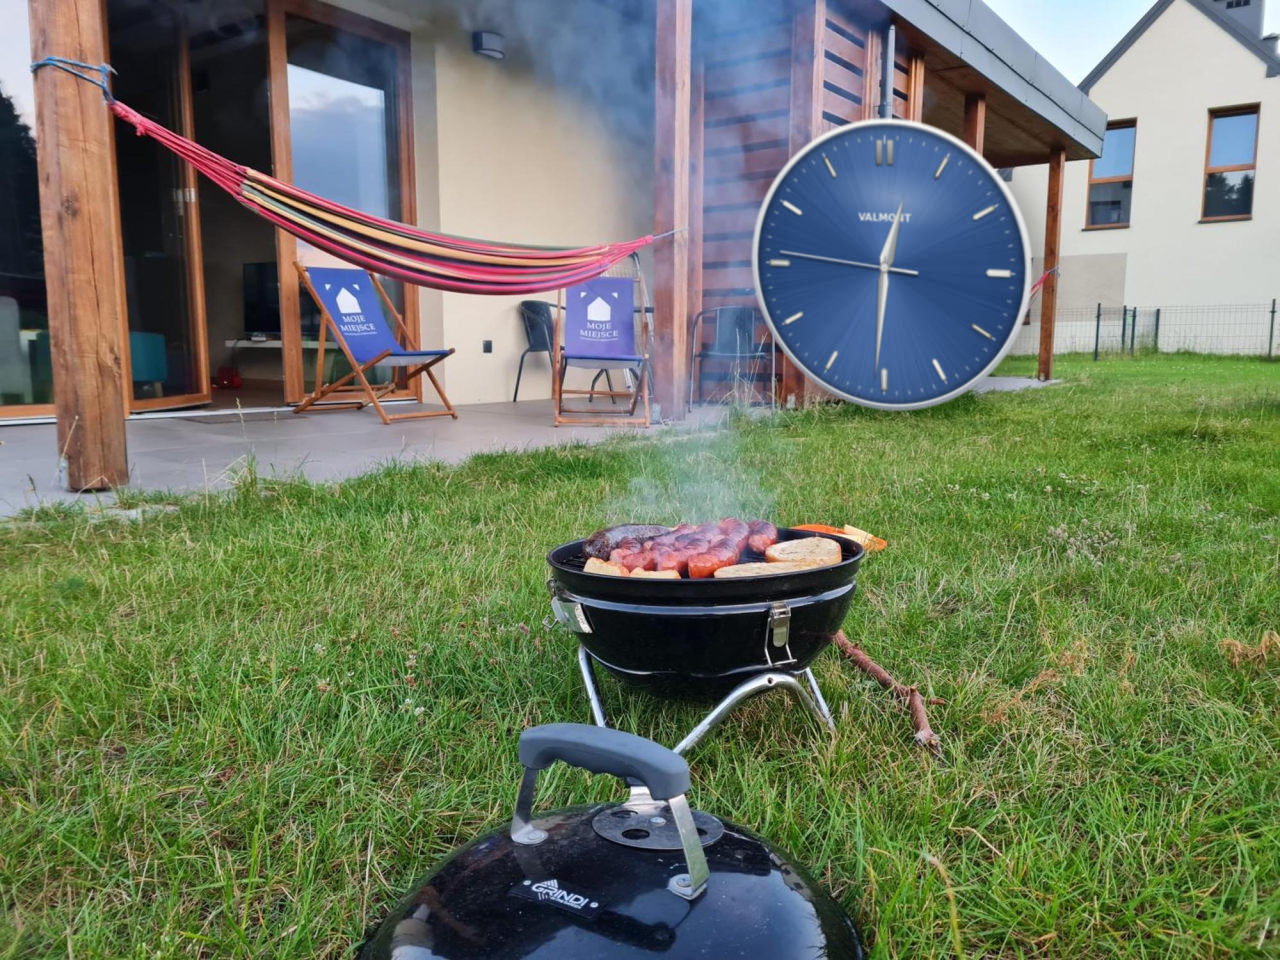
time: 12:30:46
